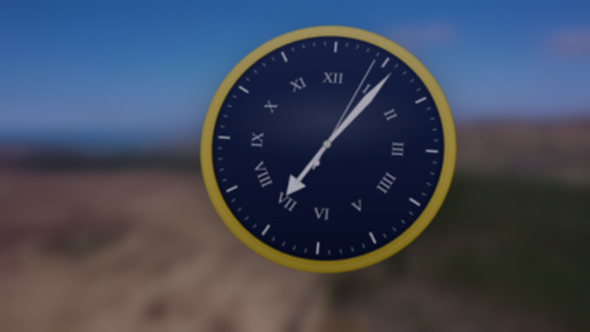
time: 7:06:04
